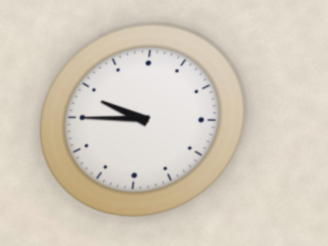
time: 9:45
